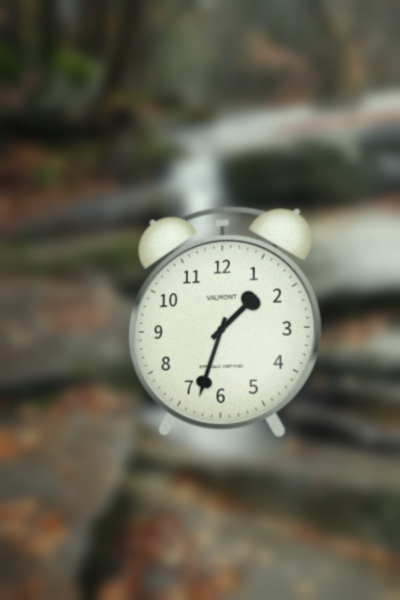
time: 1:33
